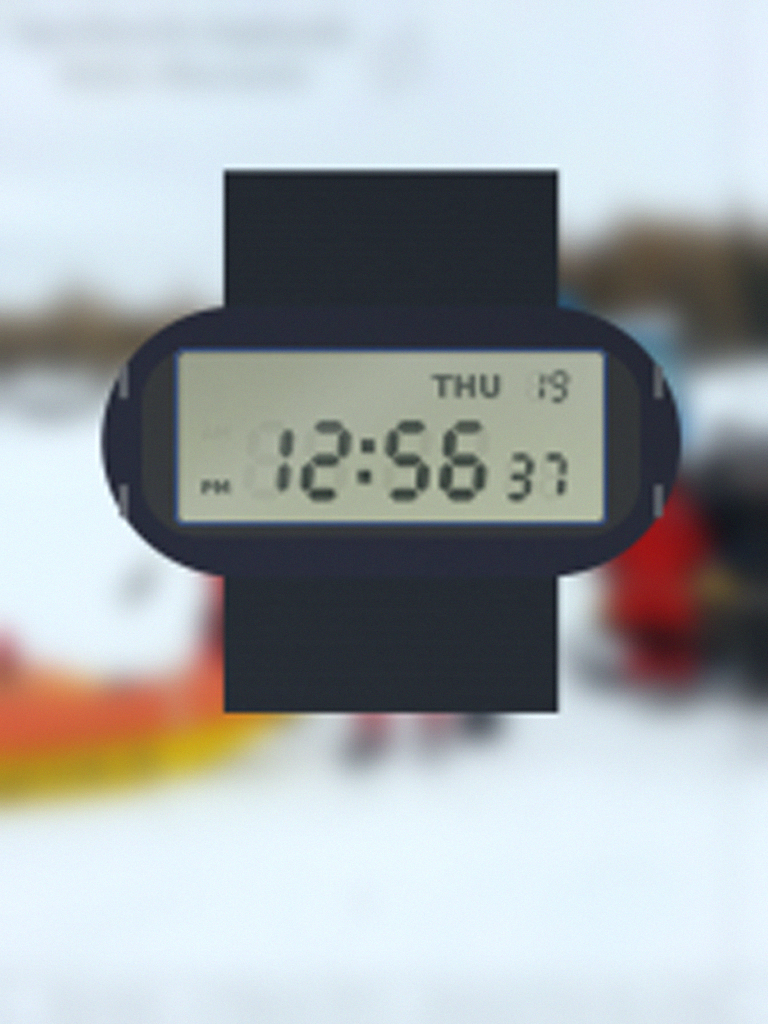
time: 12:56:37
